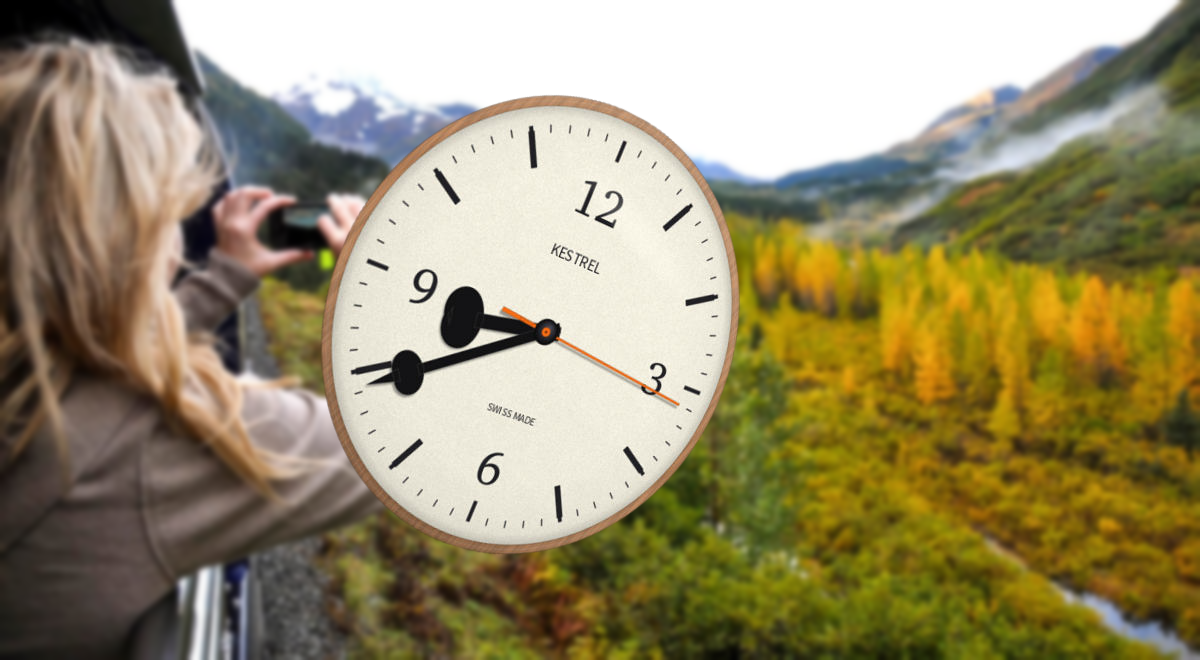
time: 8:39:16
